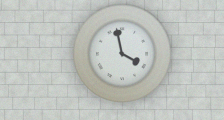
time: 3:58
